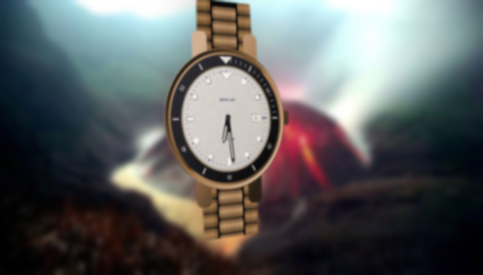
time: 6:29
